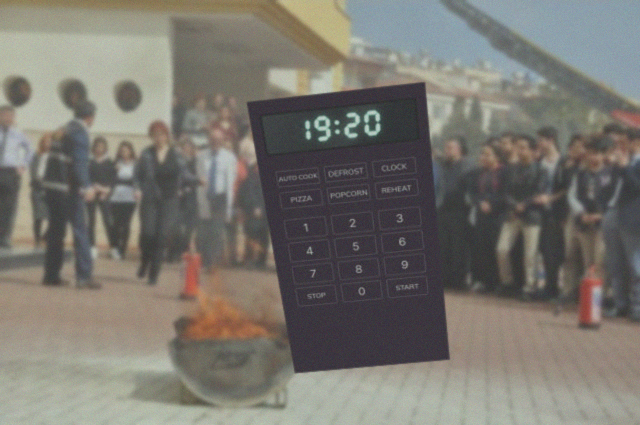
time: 19:20
